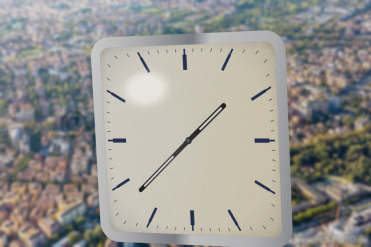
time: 1:38
